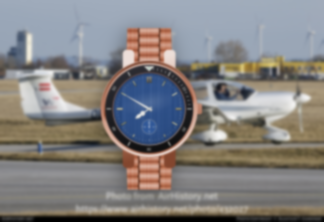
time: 7:50
